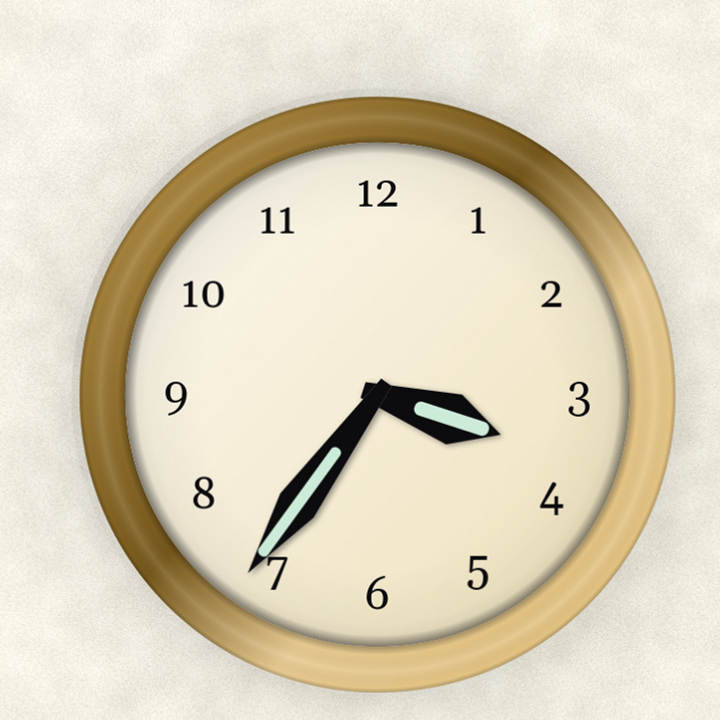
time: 3:36
